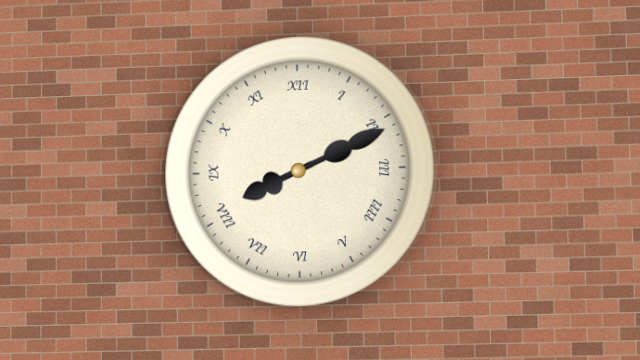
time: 8:11
